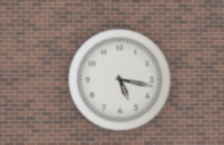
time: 5:17
